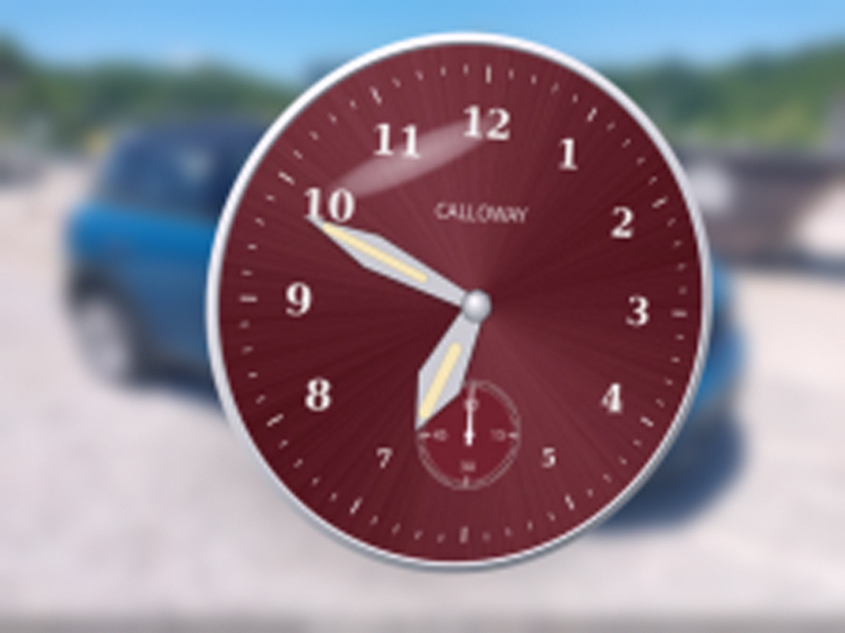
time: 6:49
